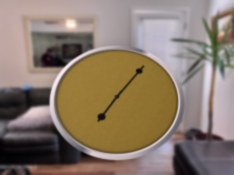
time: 7:06
